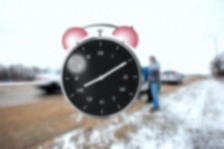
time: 8:10
